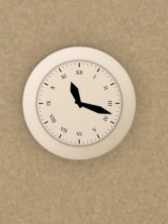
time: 11:18
